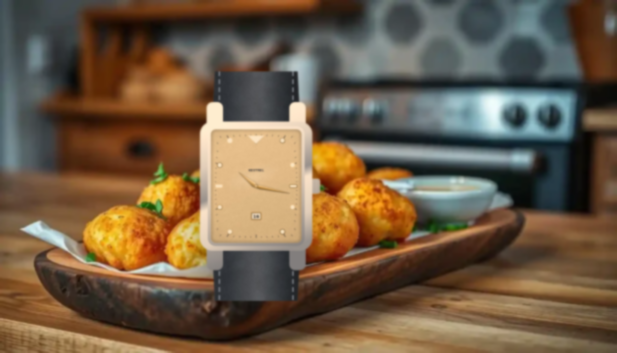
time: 10:17
